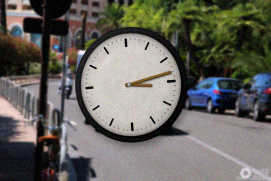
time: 3:13
